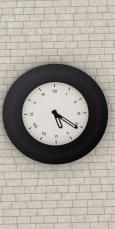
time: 5:21
